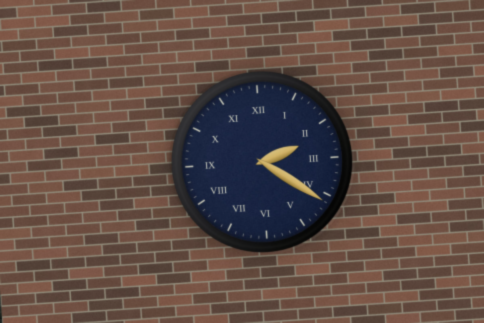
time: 2:21
